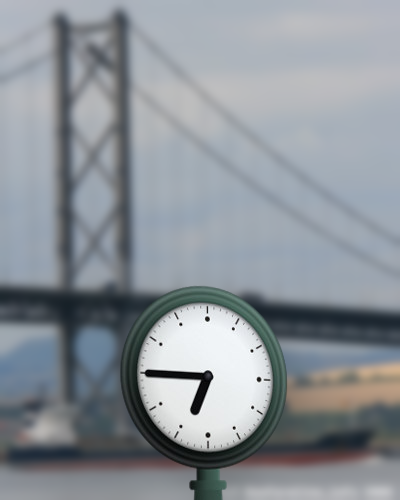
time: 6:45
